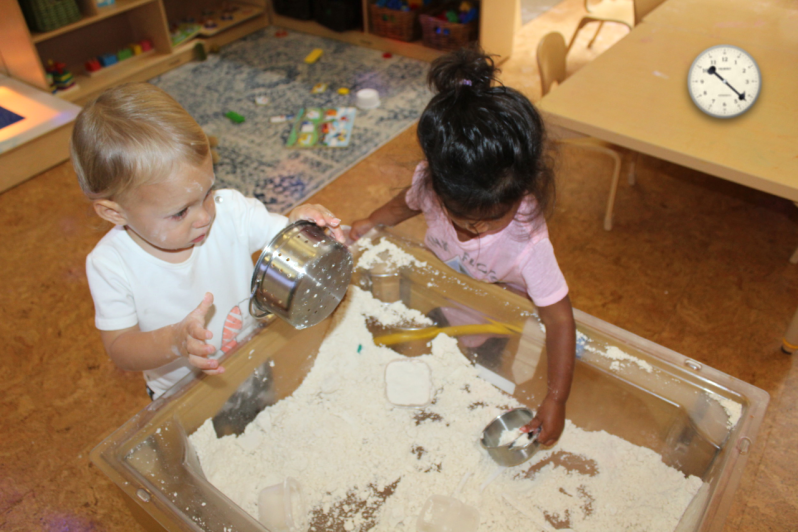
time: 10:22
